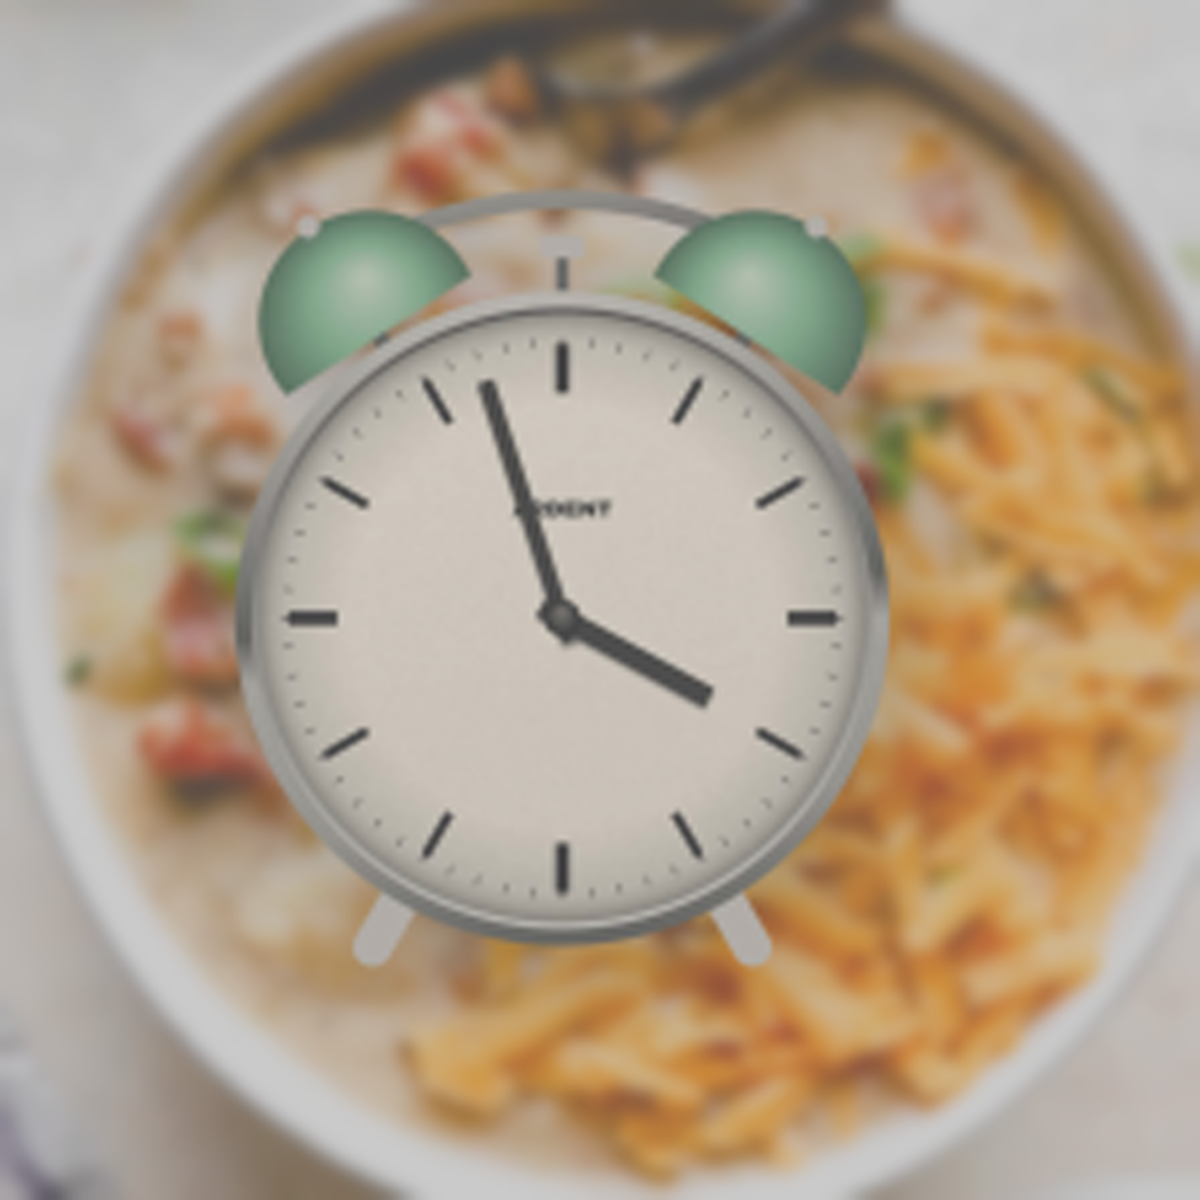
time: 3:57
